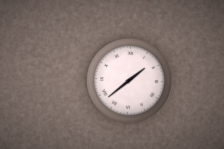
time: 1:38
